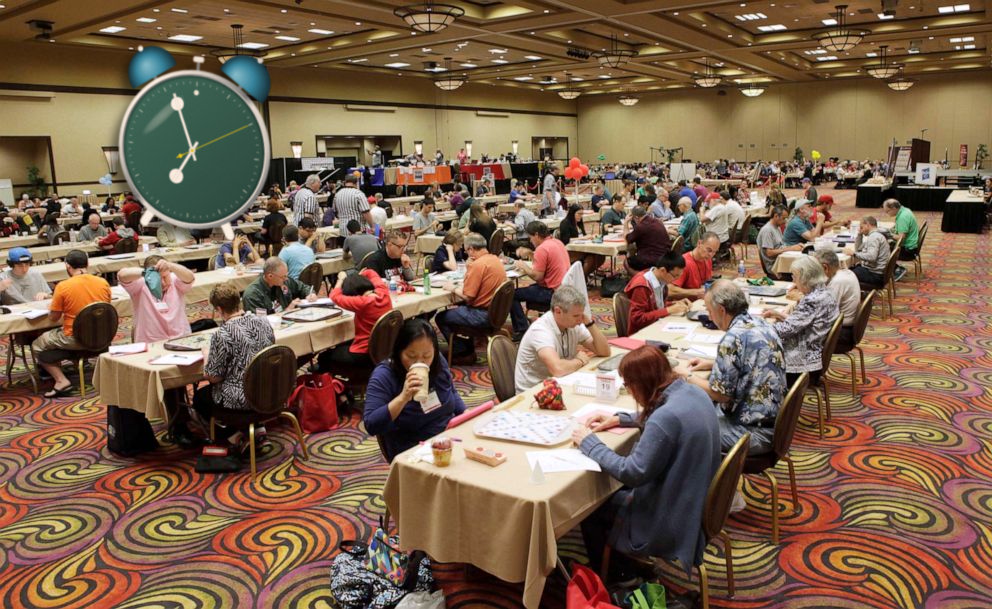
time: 6:56:10
